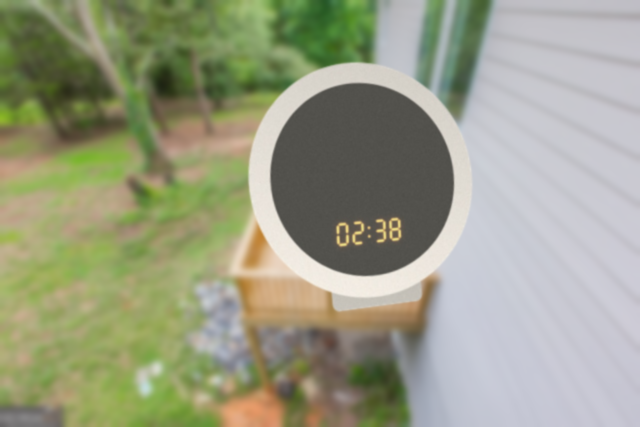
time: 2:38
